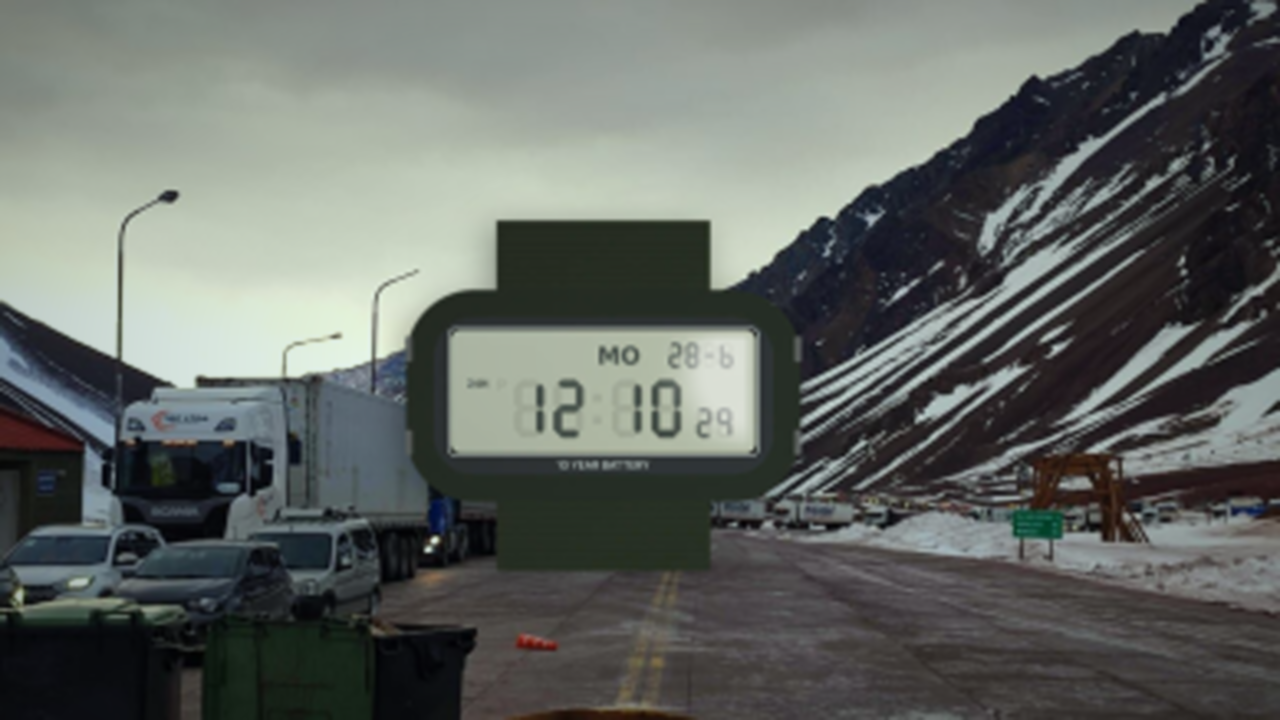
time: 12:10:29
